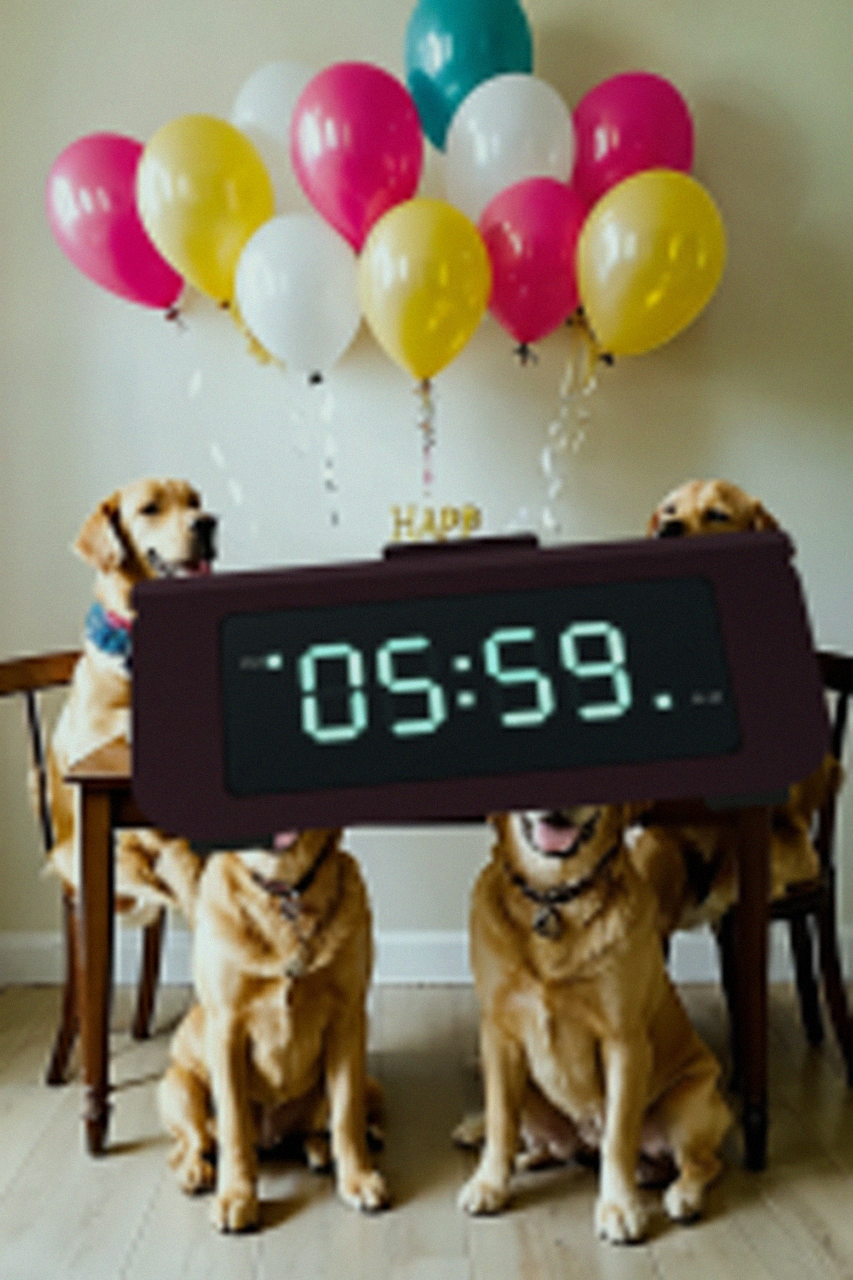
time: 5:59
